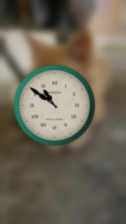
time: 10:51
